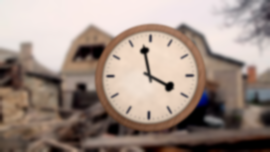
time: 3:58
